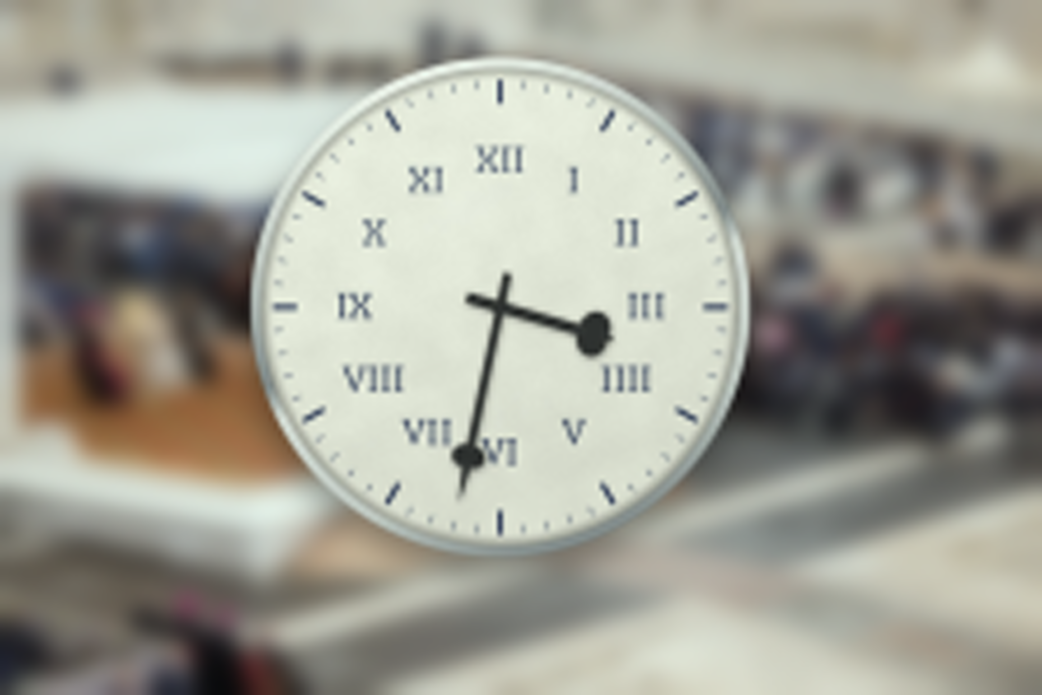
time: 3:32
